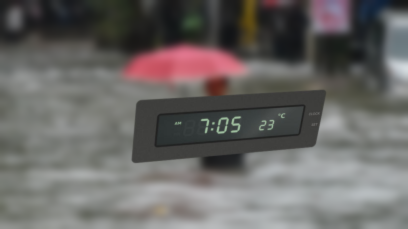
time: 7:05
